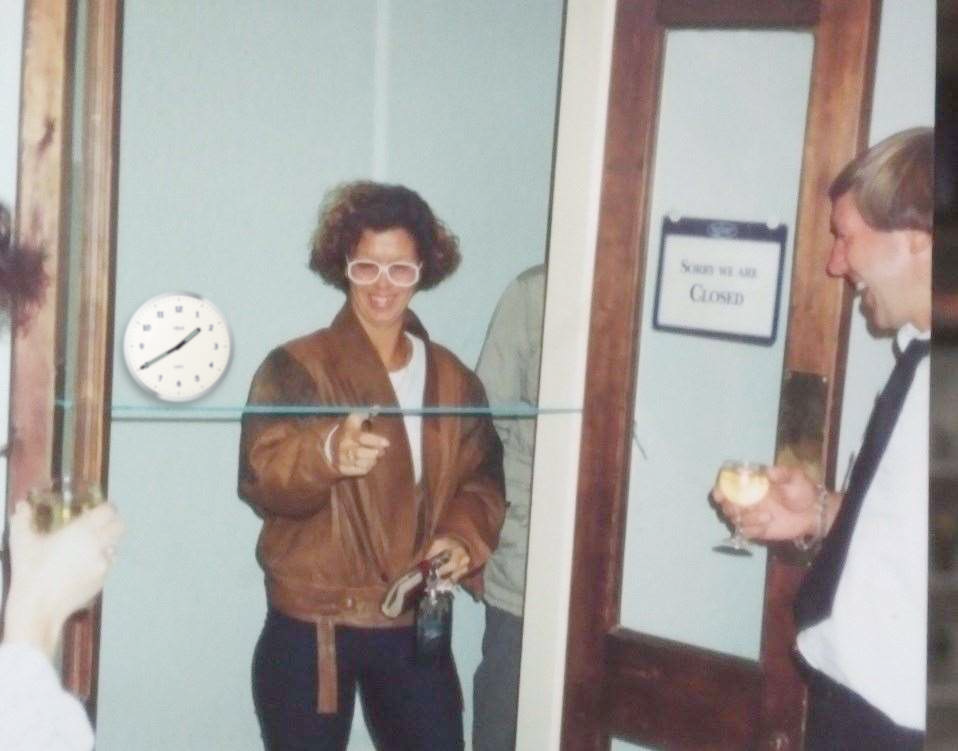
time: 1:40
